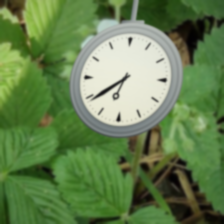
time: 6:39
